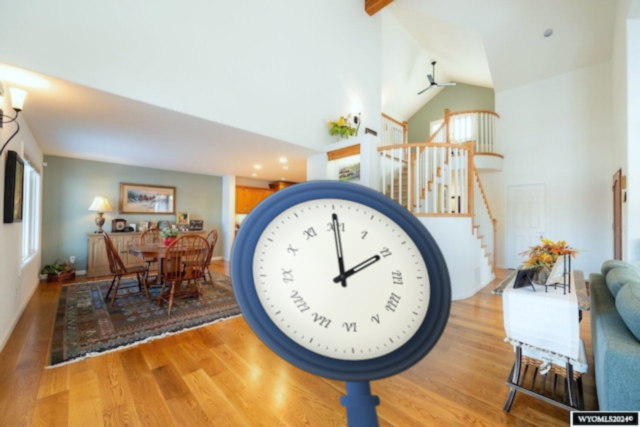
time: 2:00
